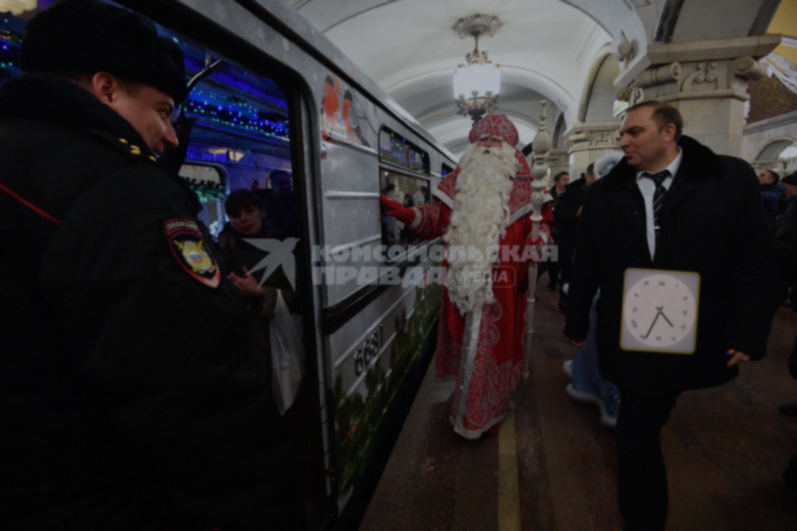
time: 4:34
